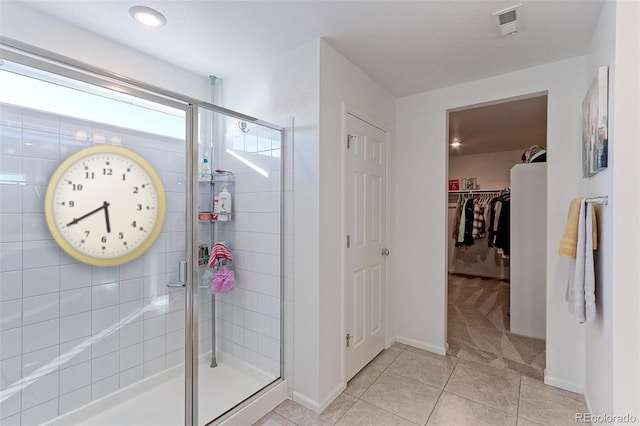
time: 5:40
